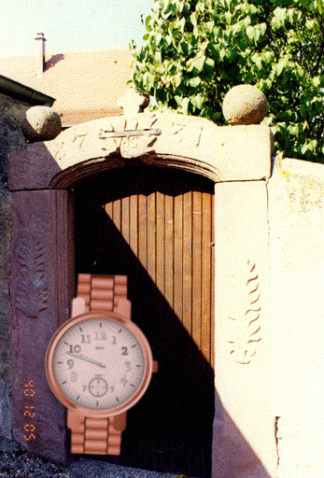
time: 9:48
